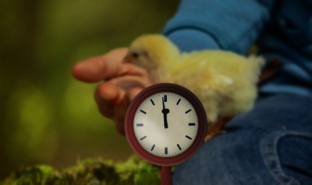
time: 11:59
